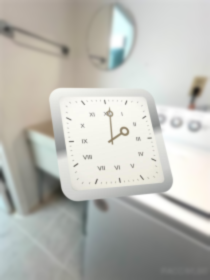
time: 2:01
